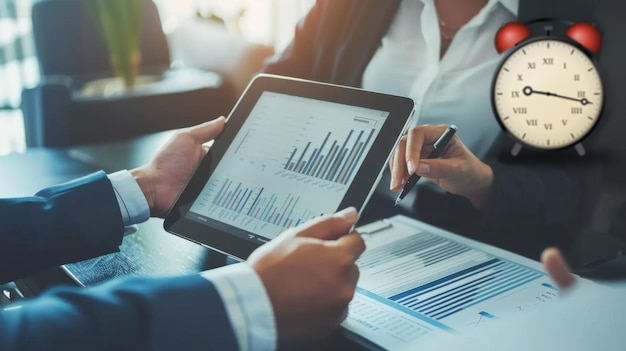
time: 9:17
